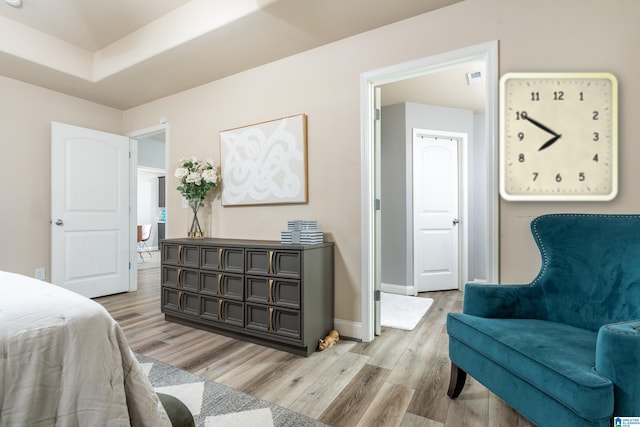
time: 7:50
